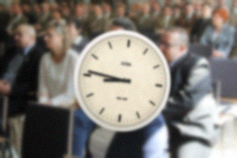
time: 8:46
